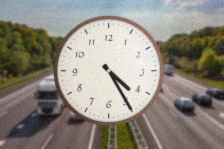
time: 4:25
